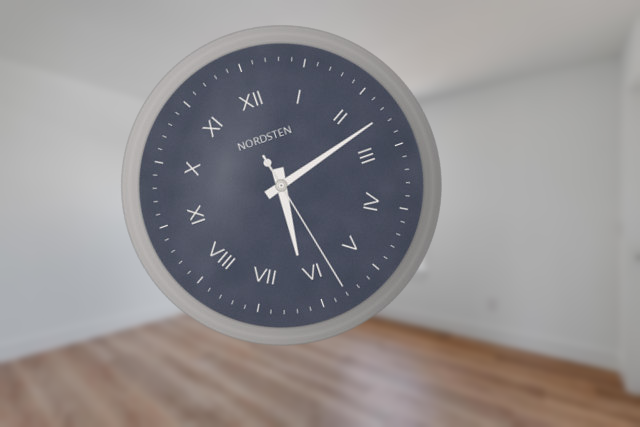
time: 6:12:28
